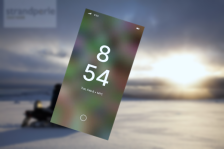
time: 8:54
